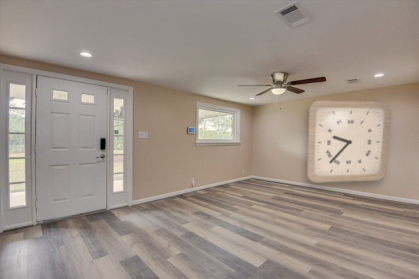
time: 9:37
